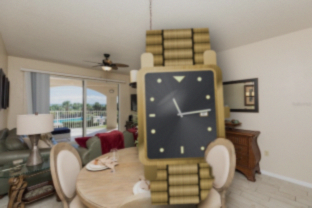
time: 11:14
